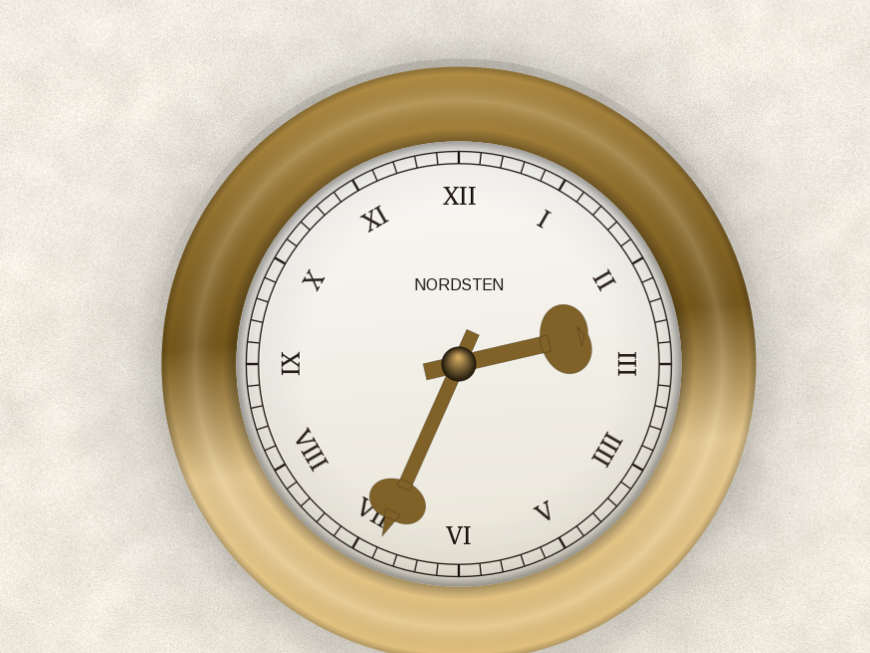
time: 2:34
